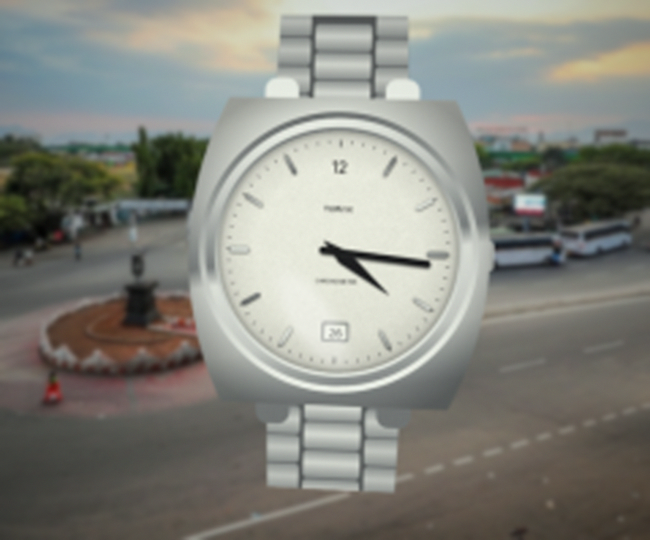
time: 4:16
